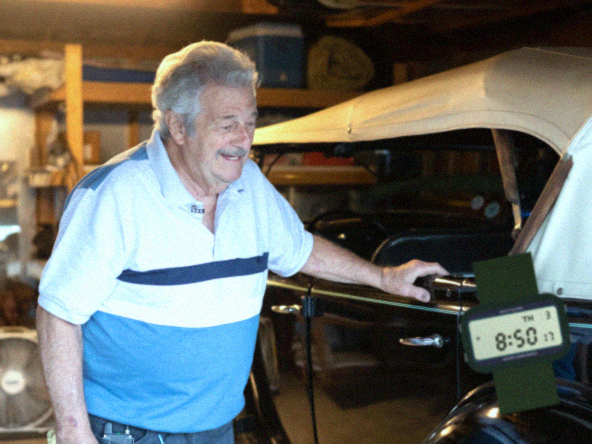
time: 8:50
